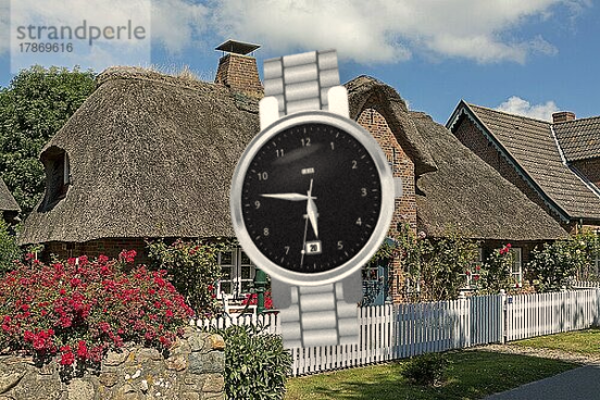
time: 5:46:32
